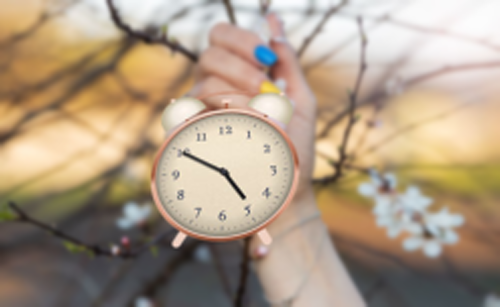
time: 4:50
